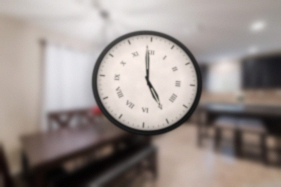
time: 4:59
